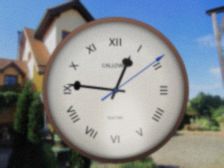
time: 12:46:09
